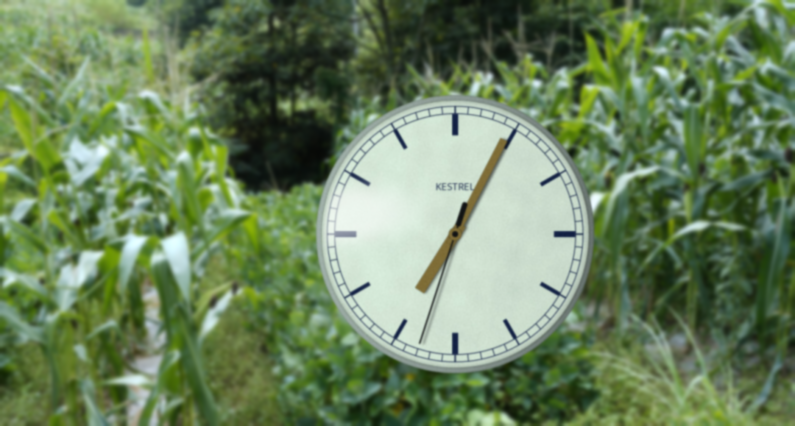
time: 7:04:33
